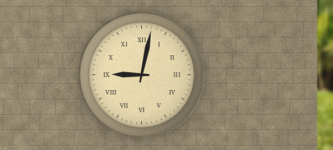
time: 9:02
